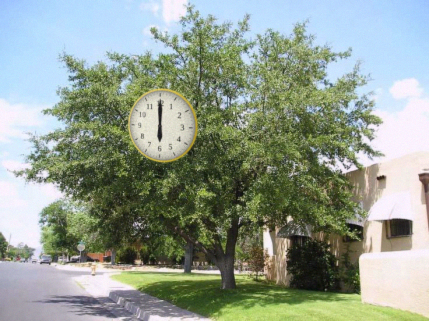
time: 6:00
